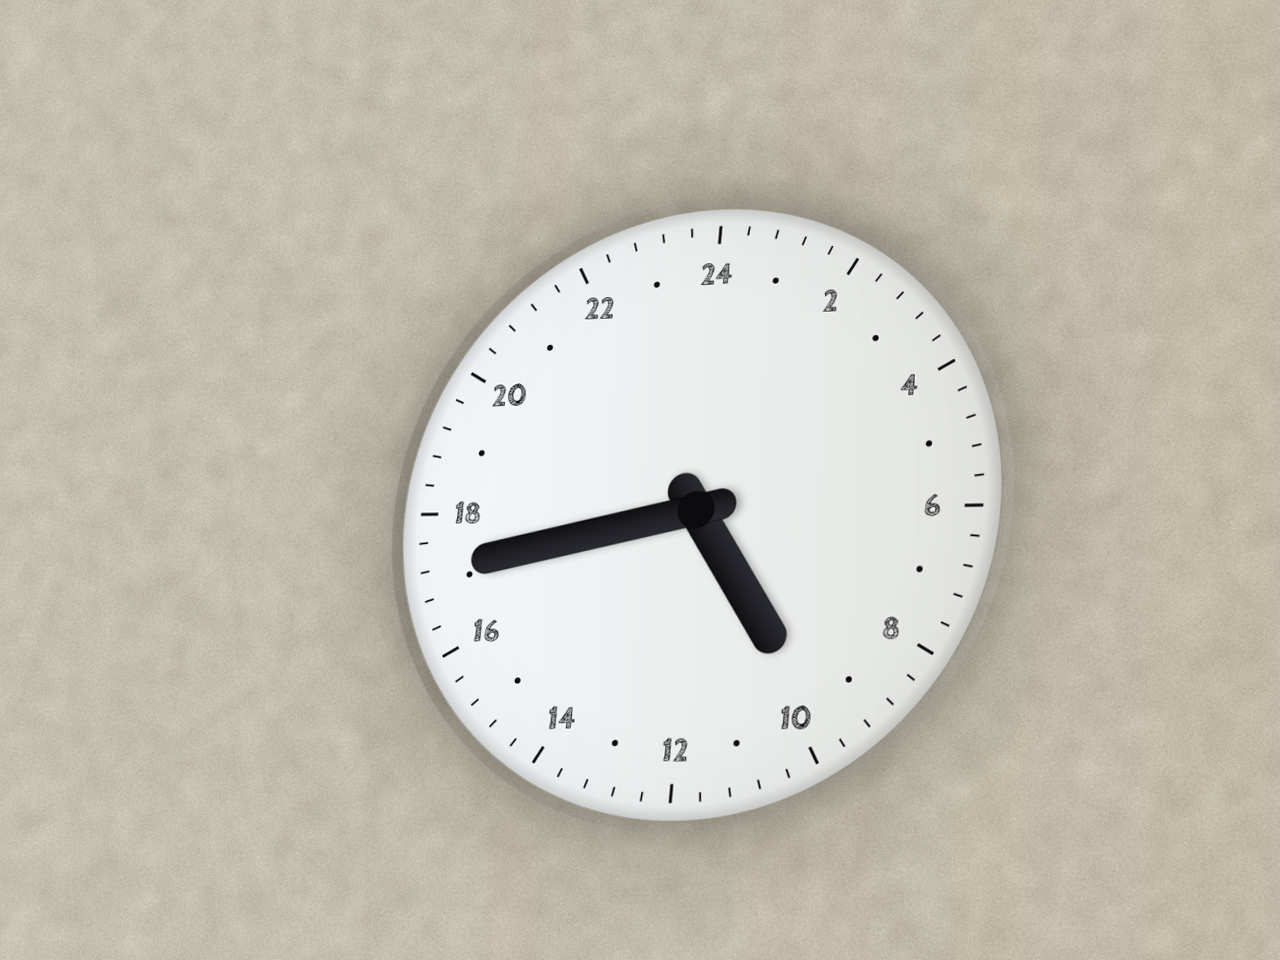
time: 9:43
